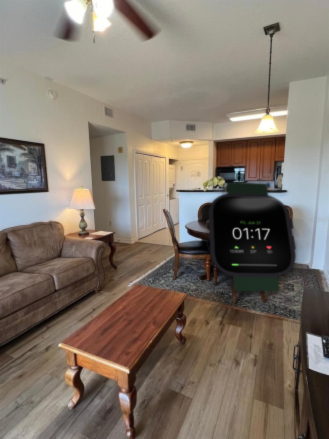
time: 1:17
